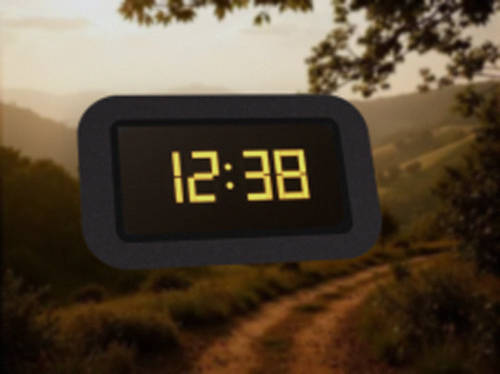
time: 12:38
